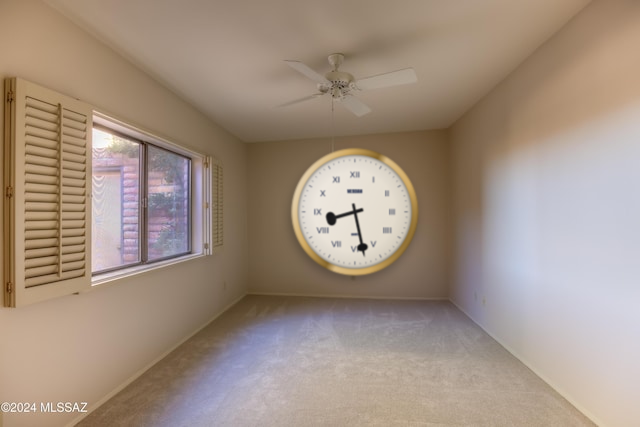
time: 8:28
